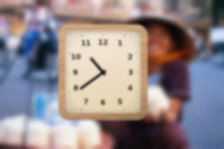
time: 10:39
